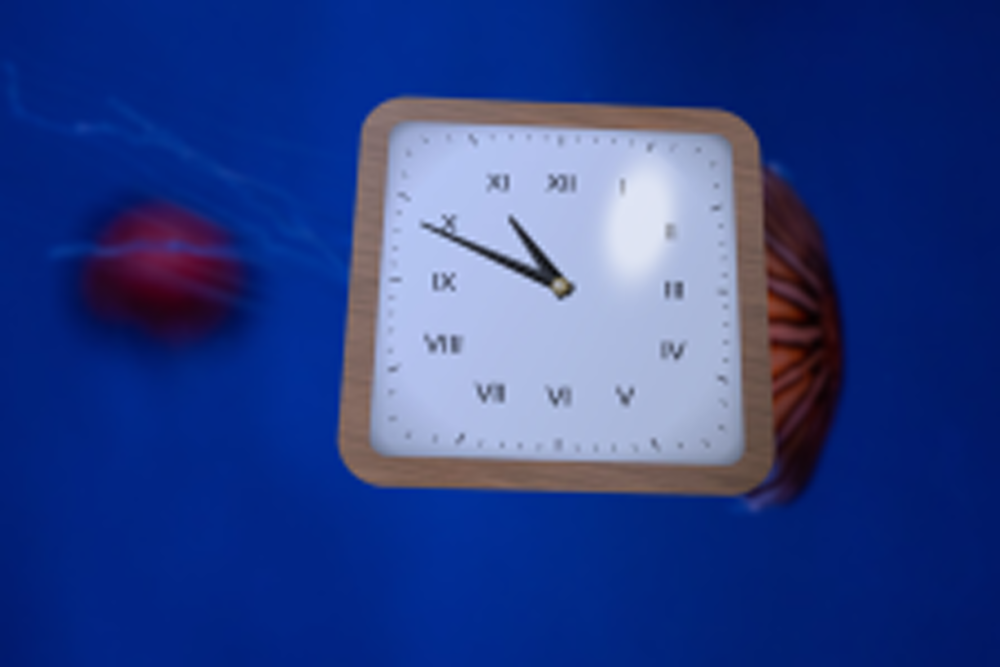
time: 10:49
